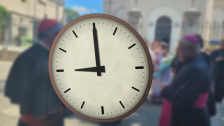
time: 9:00
